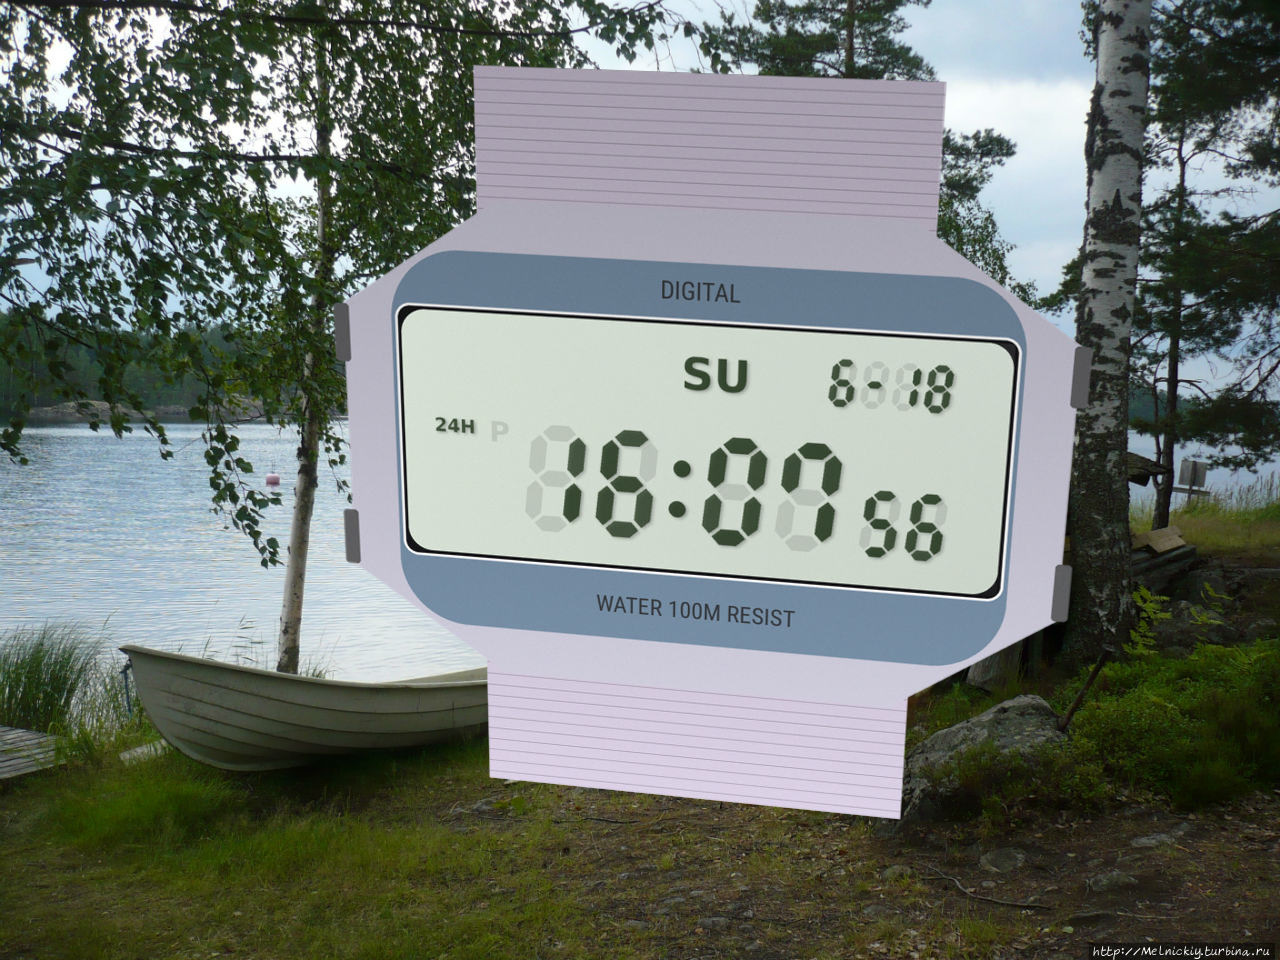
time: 16:07:56
